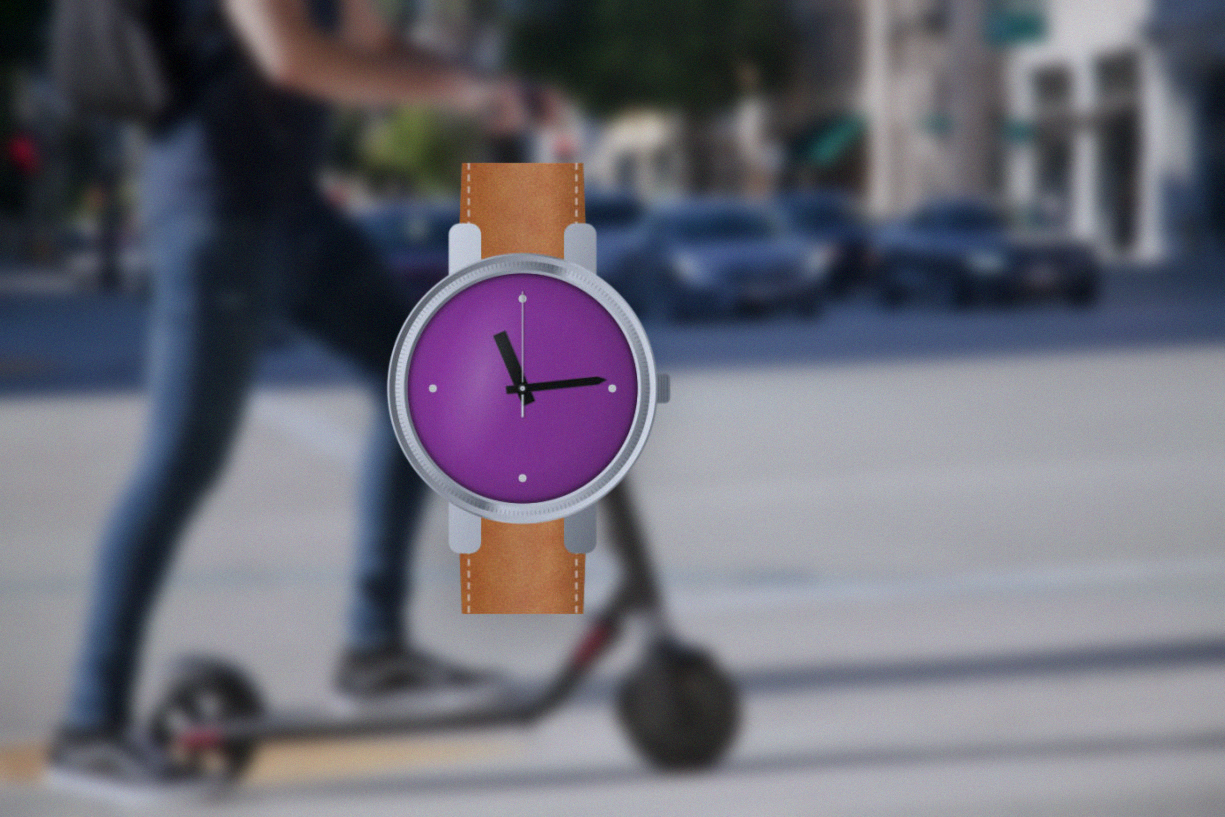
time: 11:14:00
